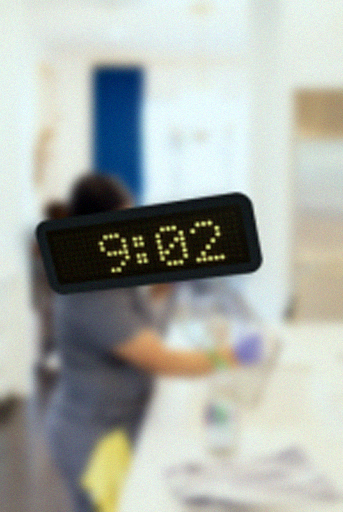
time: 9:02
